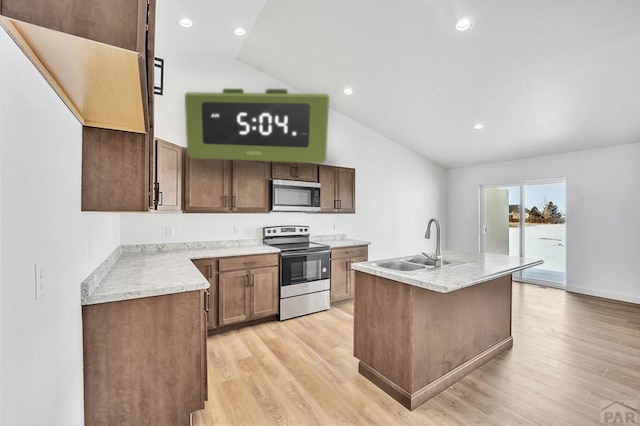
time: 5:04
